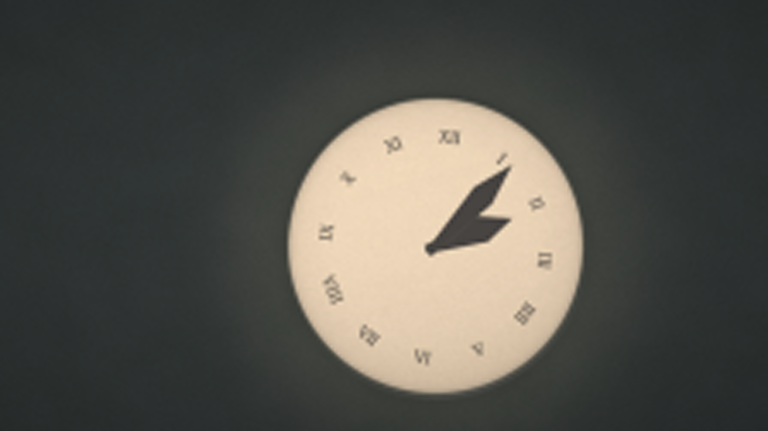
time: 2:06
